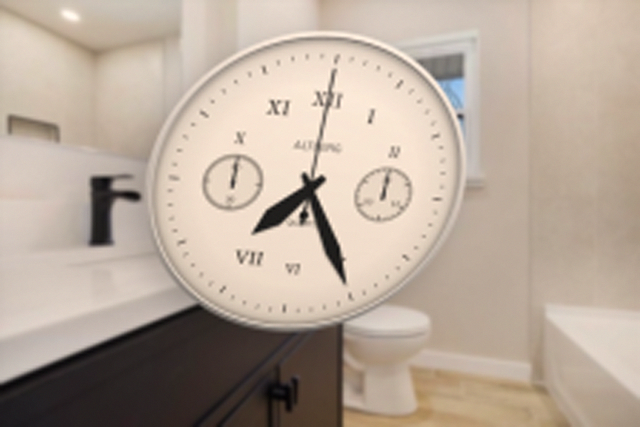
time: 7:25
